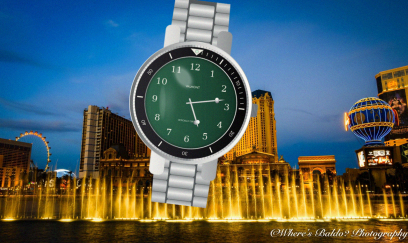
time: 5:13
